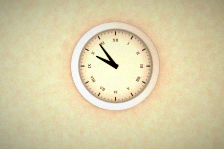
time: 9:54
